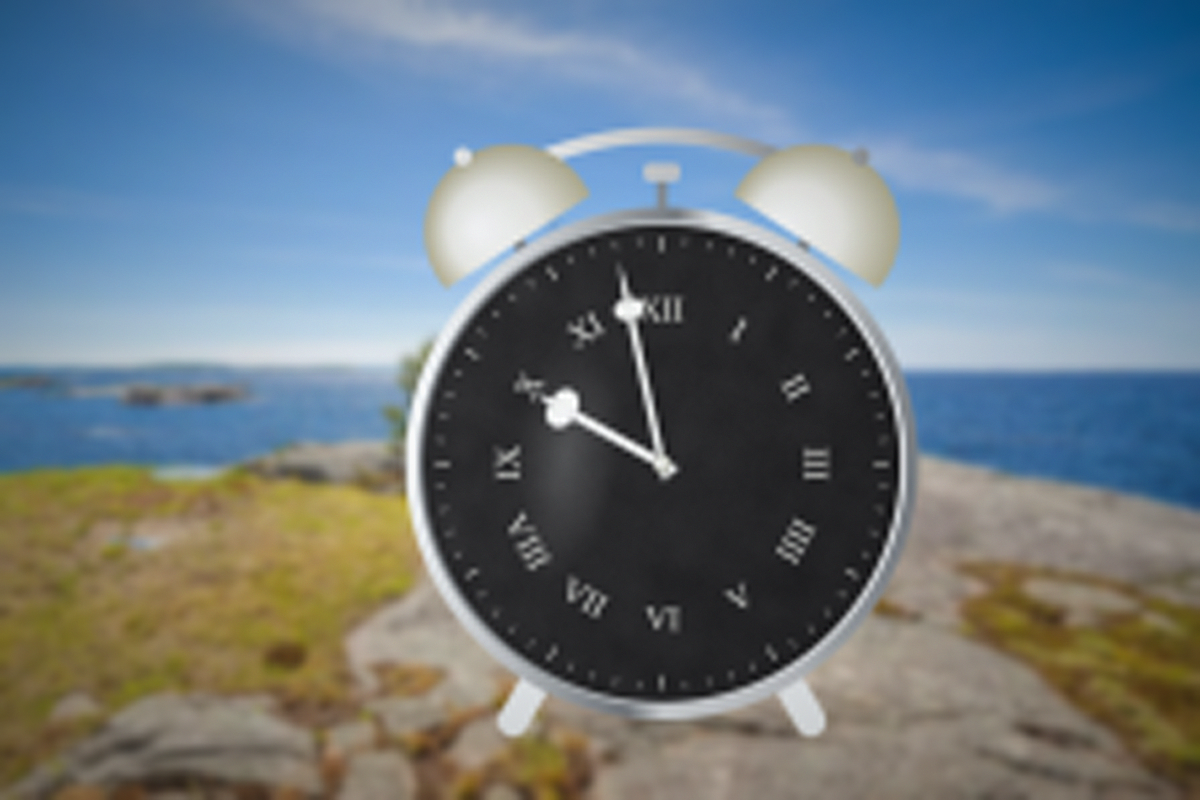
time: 9:58
